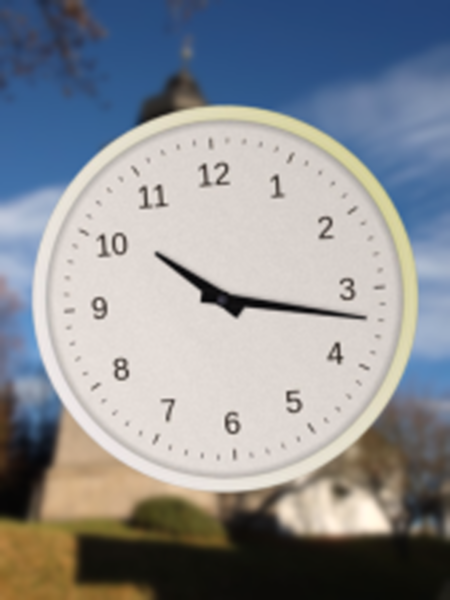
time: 10:17
